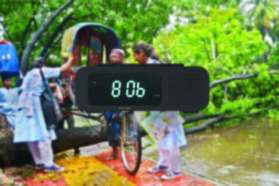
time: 8:06
